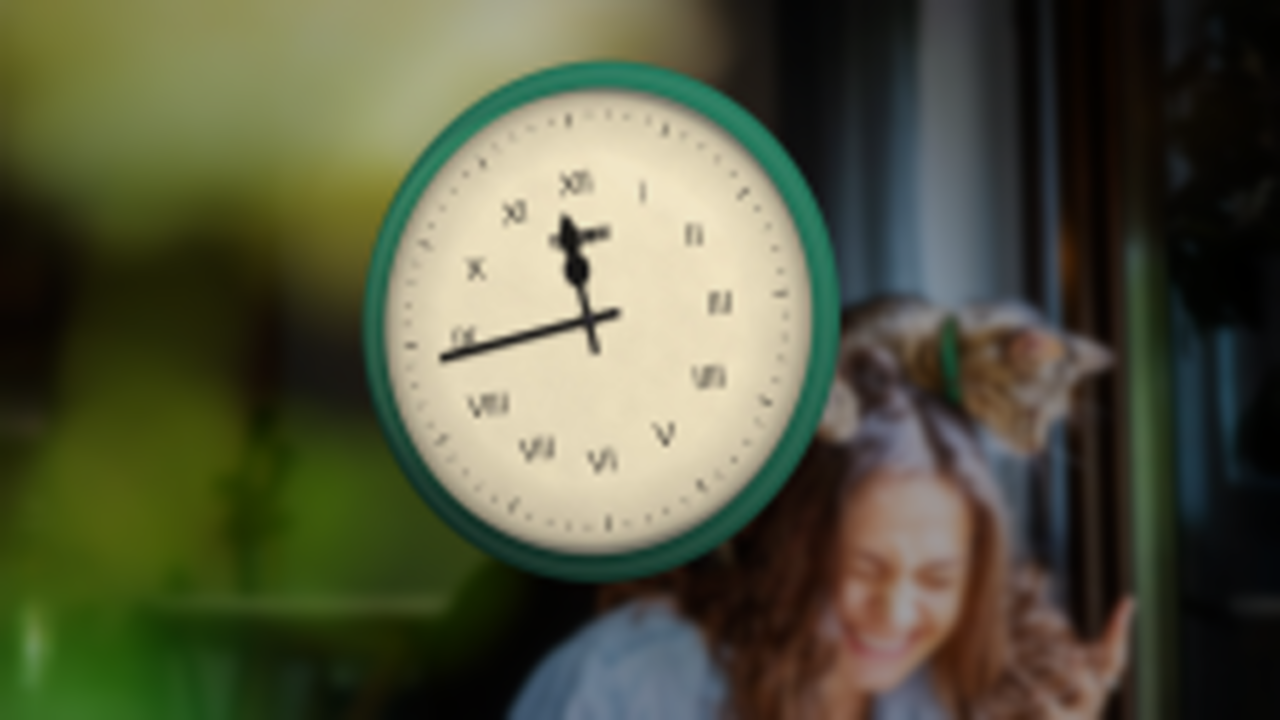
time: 11:44
